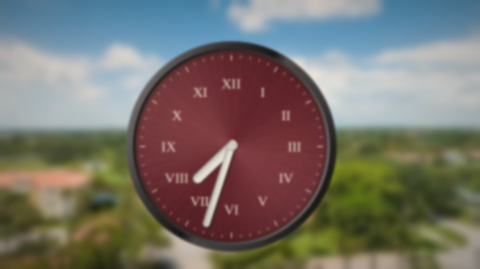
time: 7:33
